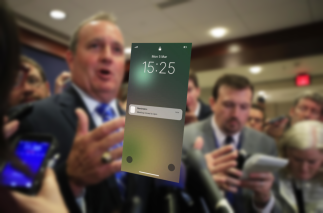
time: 15:25
